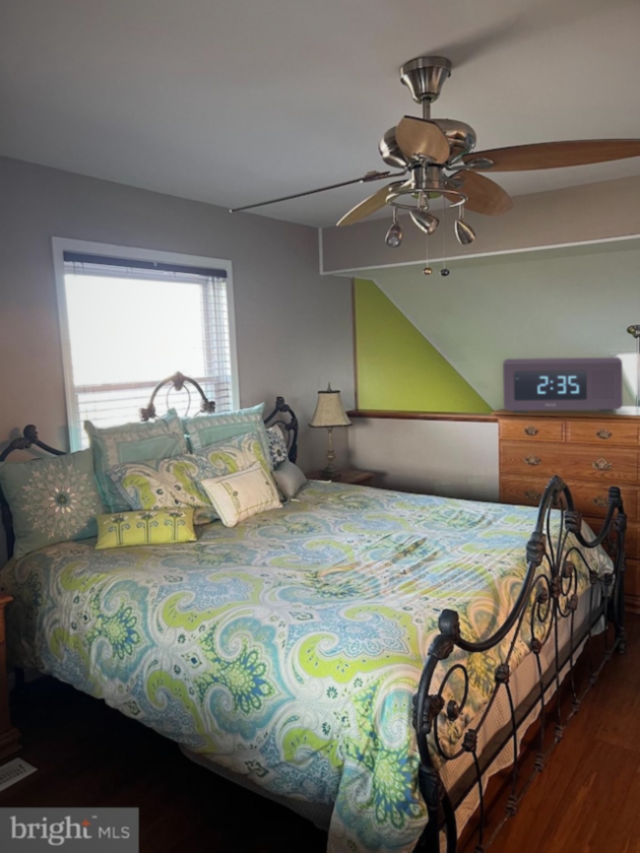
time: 2:35
